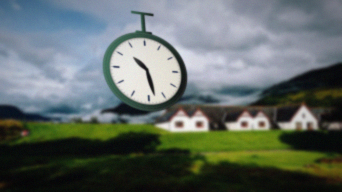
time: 10:28
